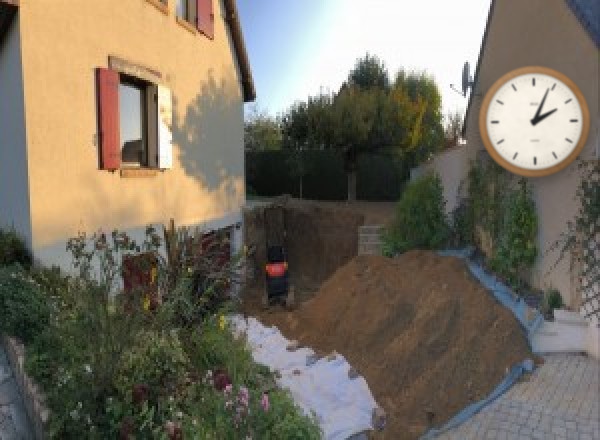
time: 2:04
